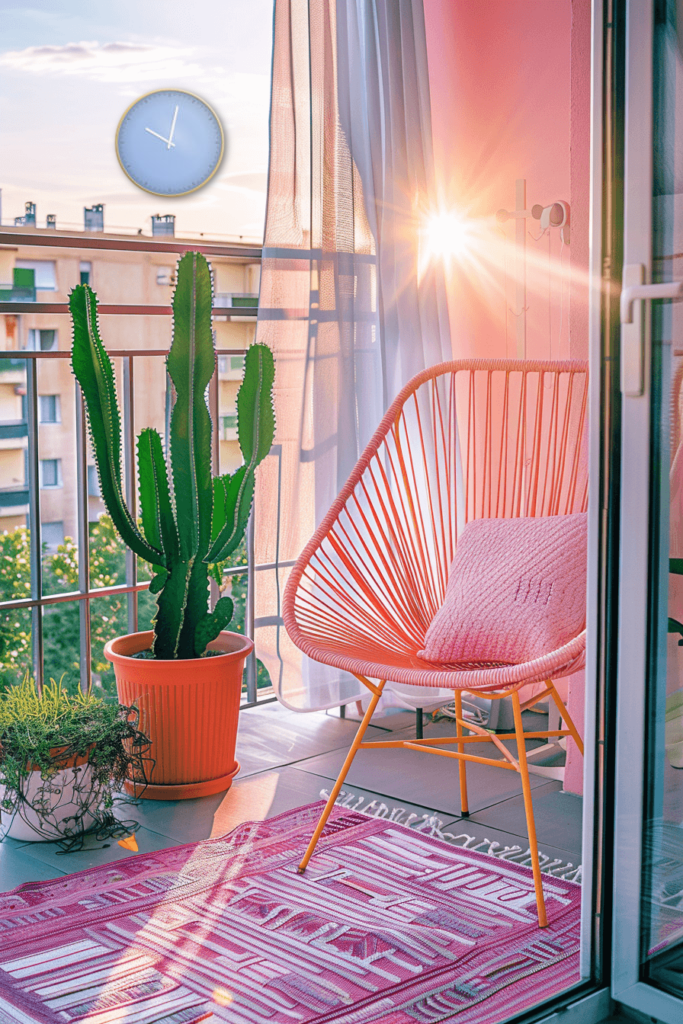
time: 10:02
